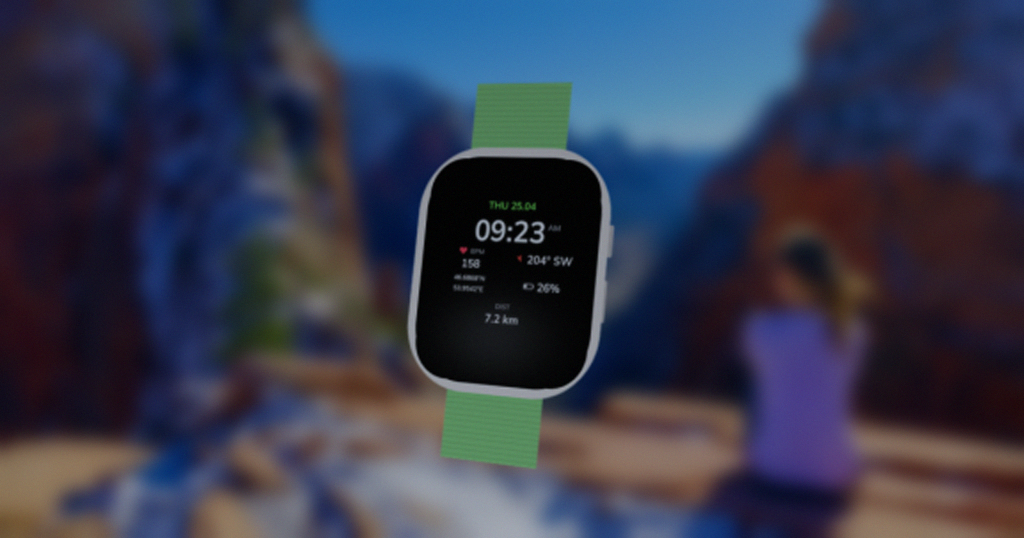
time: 9:23
